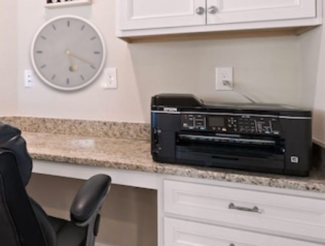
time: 5:19
